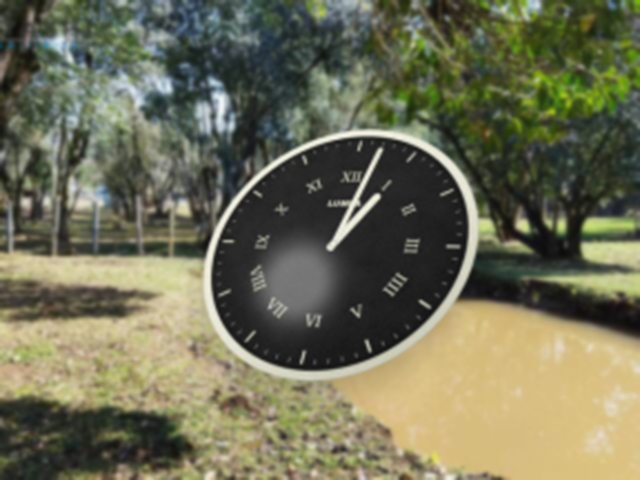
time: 1:02
